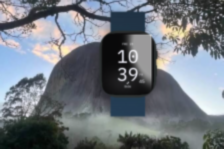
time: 10:39
